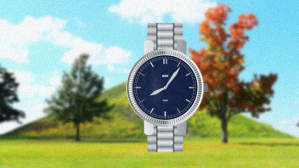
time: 8:06
